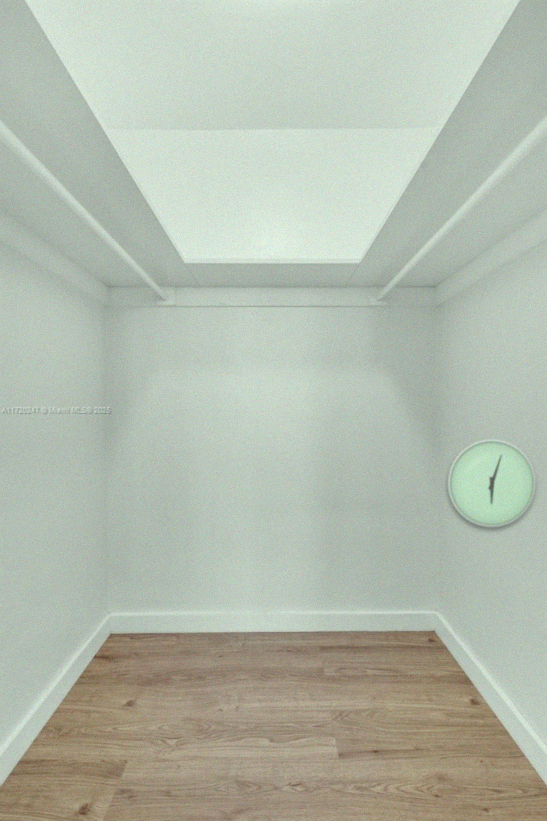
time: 6:03
